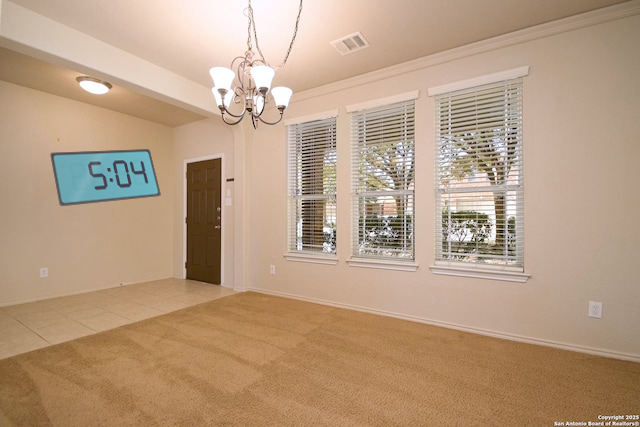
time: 5:04
